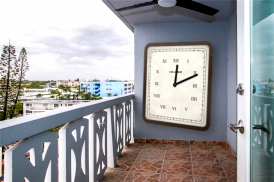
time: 12:11
